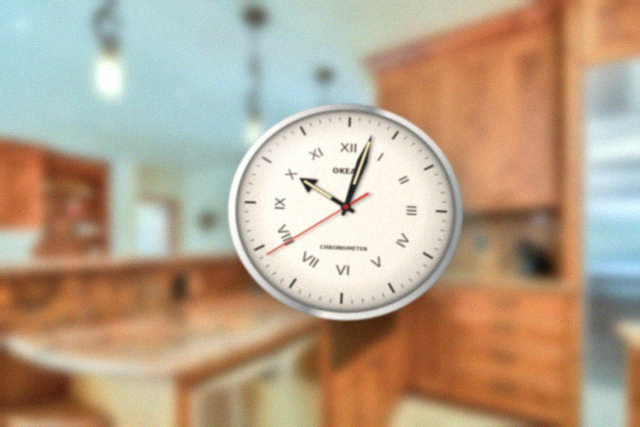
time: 10:02:39
